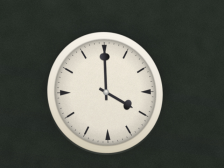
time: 4:00
